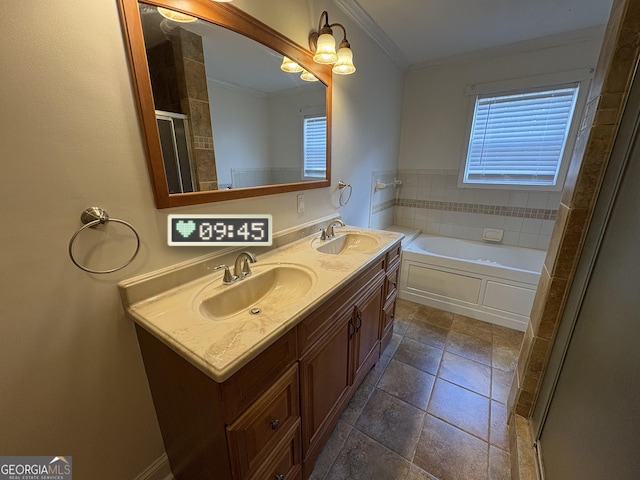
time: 9:45
